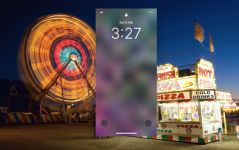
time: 3:27
